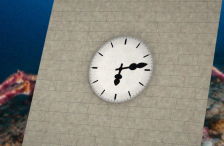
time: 6:13
